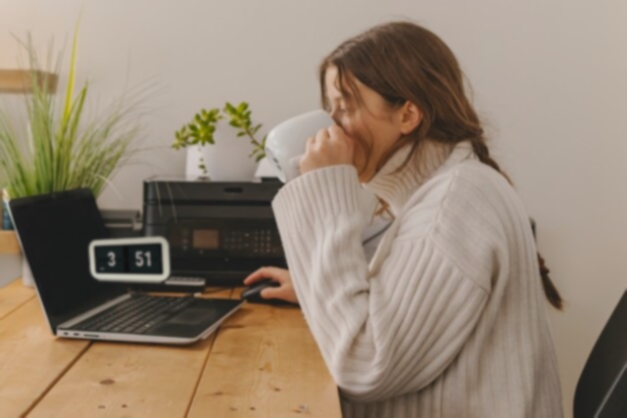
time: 3:51
